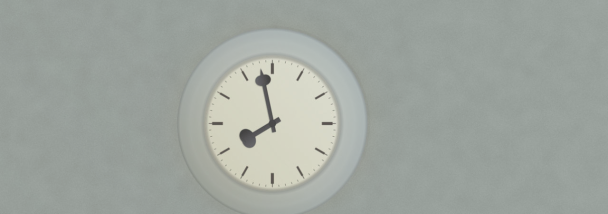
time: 7:58
